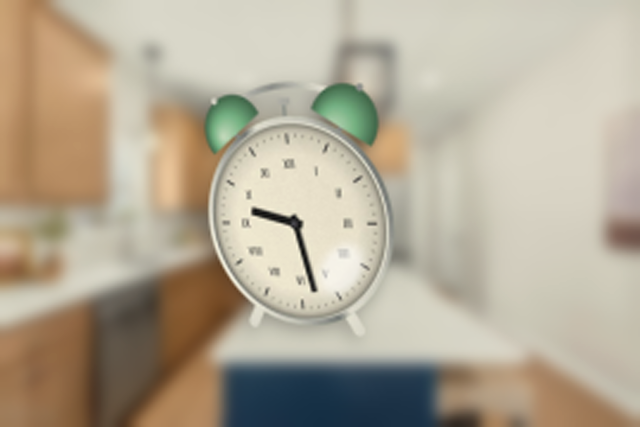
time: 9:28
